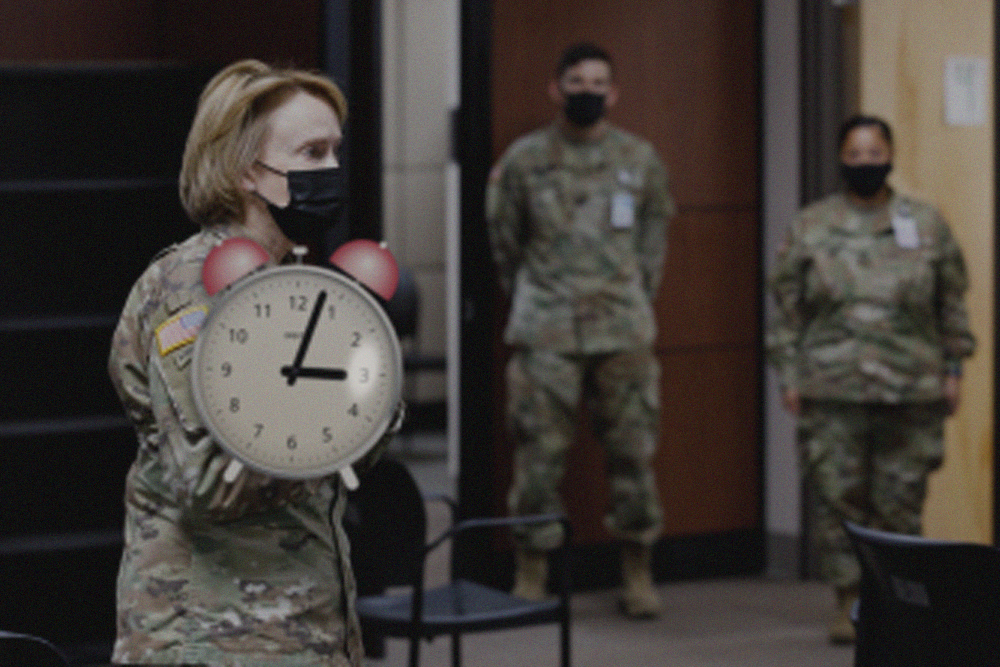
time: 3:03
